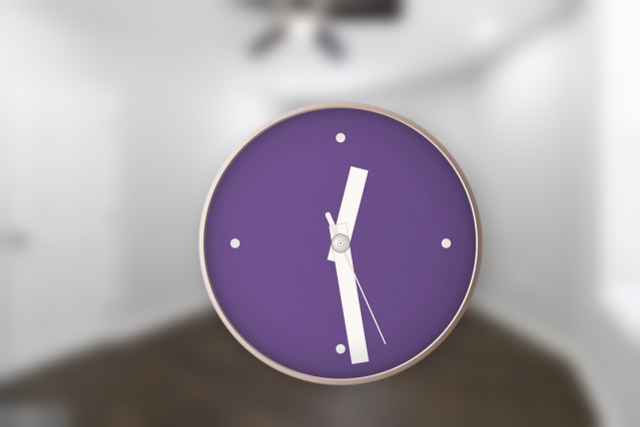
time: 12:28:26
